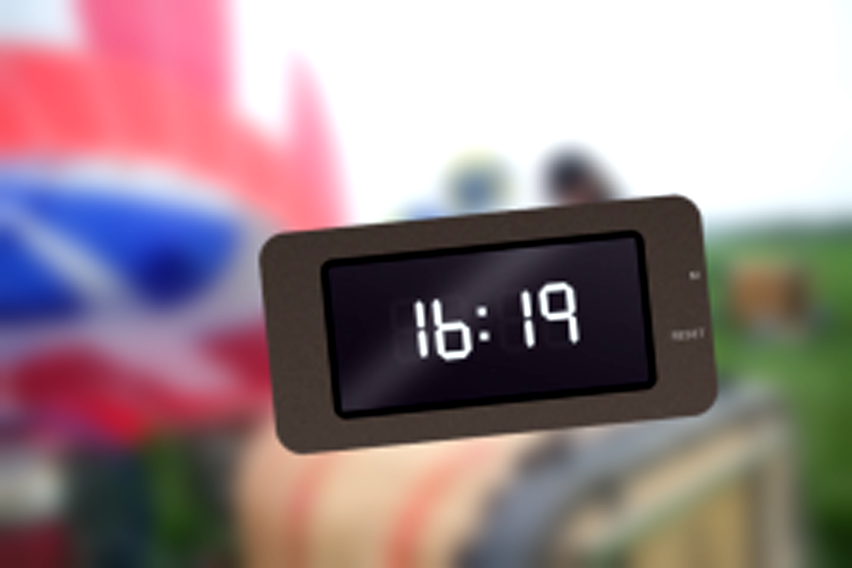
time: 16:19
